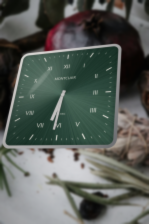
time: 6:31
